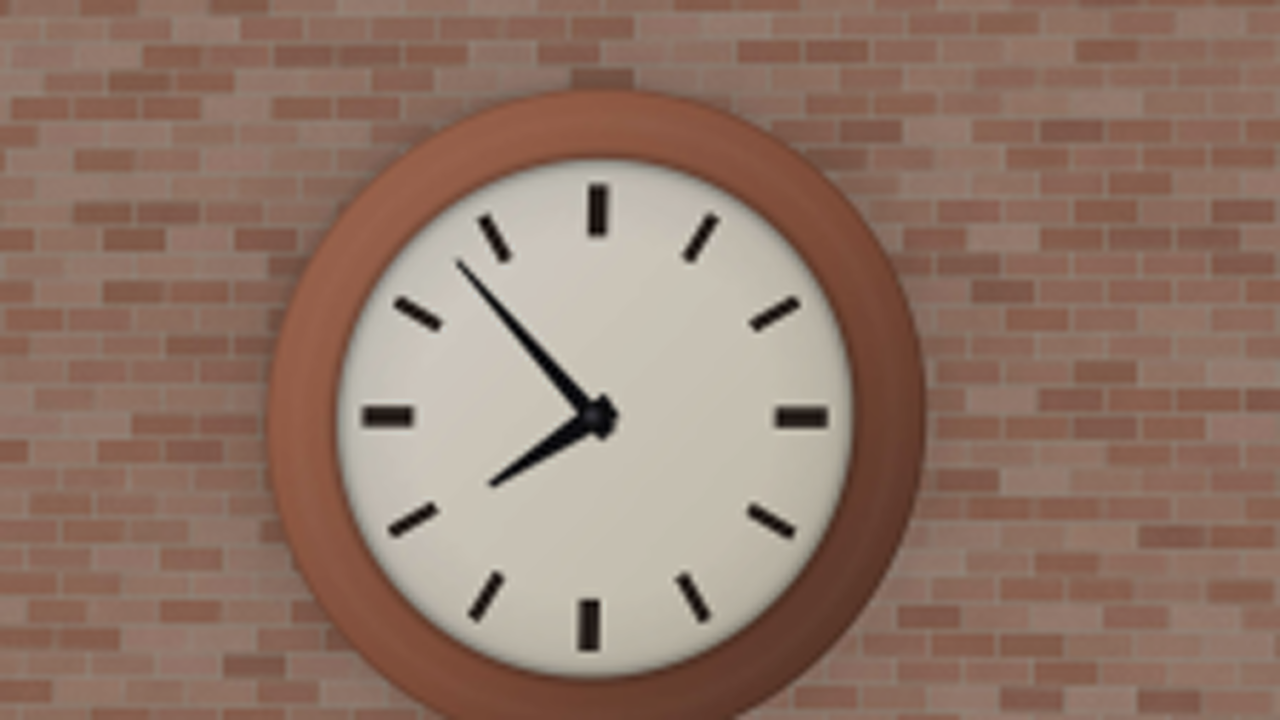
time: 7:53
